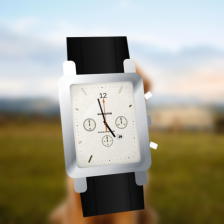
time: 4:58
